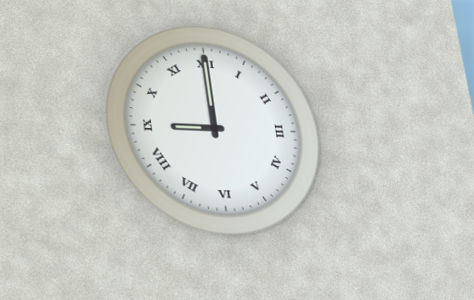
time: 9:00
